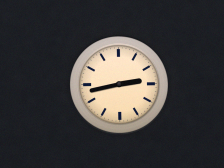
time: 2:43
